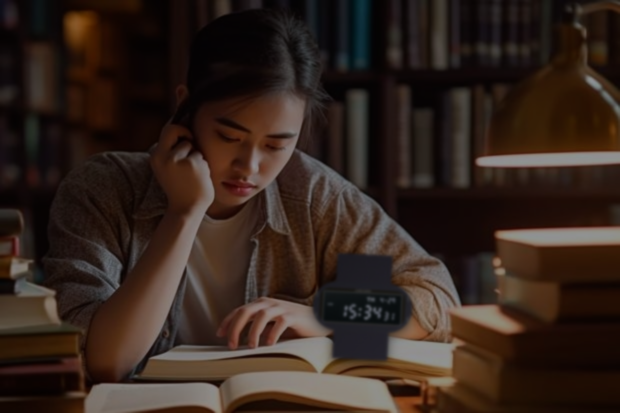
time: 15:34
